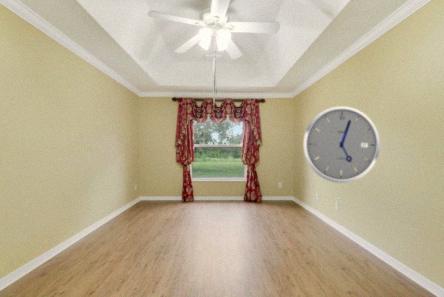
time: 5:03
